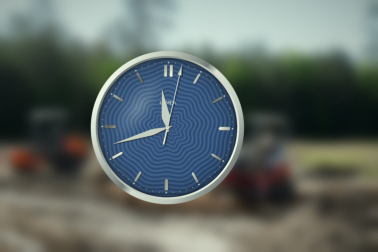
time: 11:42:02
